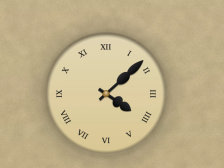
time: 4:08
